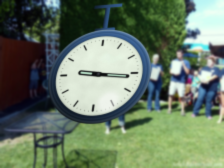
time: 9:16
